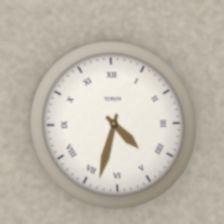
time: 4:33
